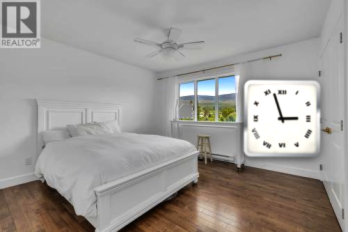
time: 2:57
